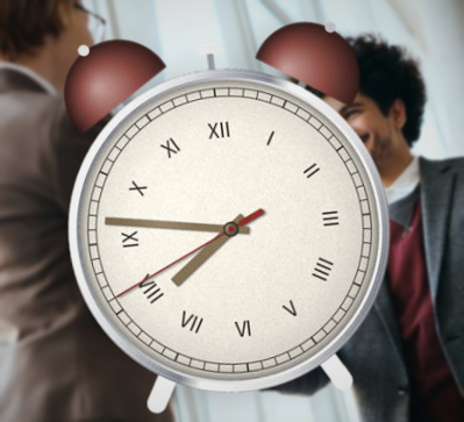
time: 7:46:41
